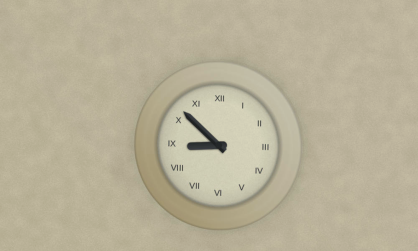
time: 8:52
